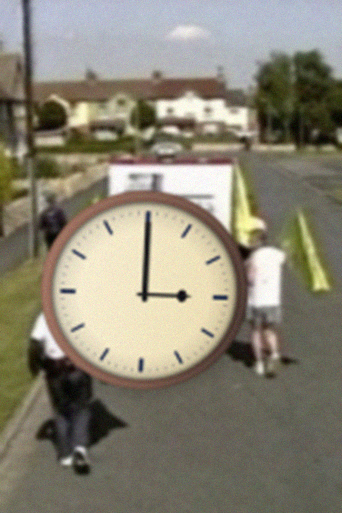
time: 3:00
